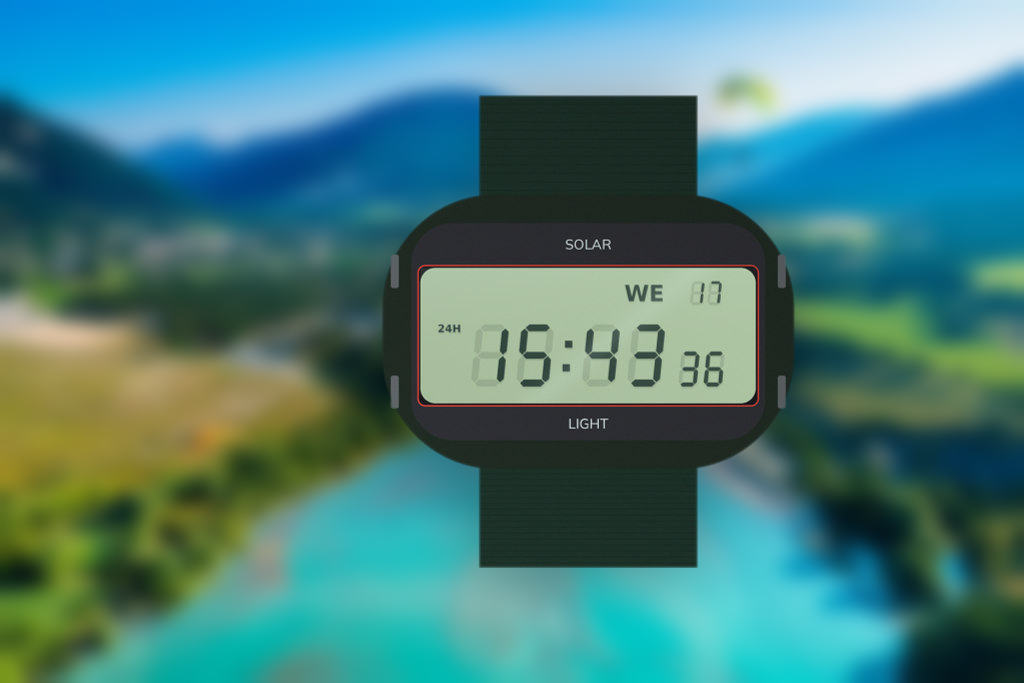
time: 15:43:36
